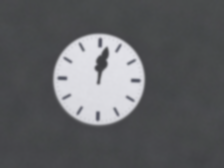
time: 12:02
